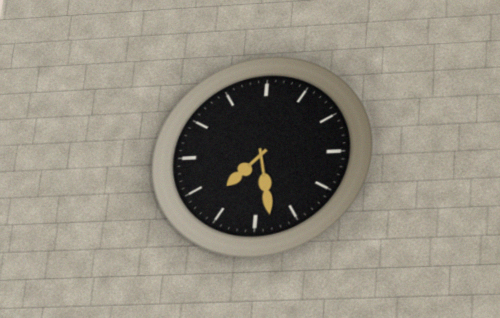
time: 7:28
